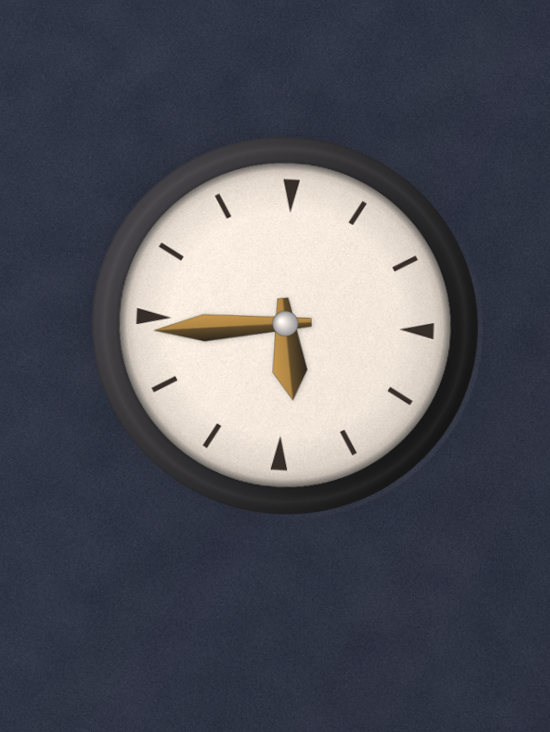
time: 5:44
